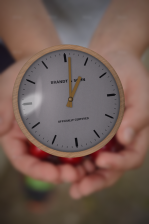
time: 1:01
